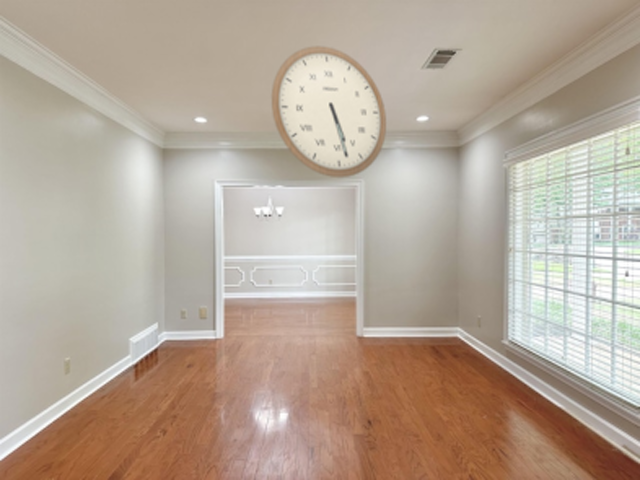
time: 5:28
